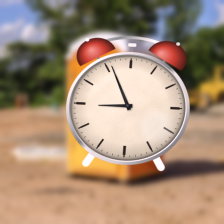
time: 8:56
